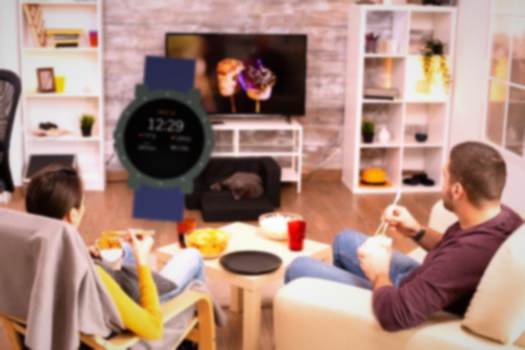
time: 12:29
